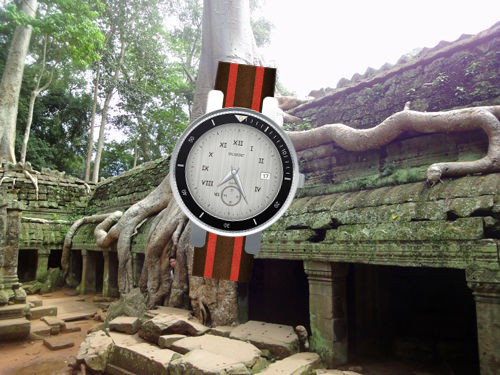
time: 7:25
